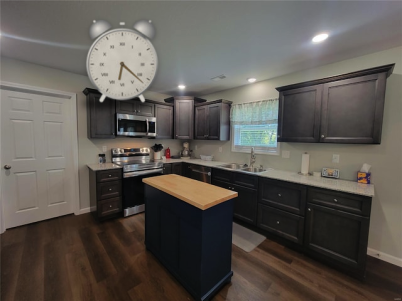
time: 6:22
